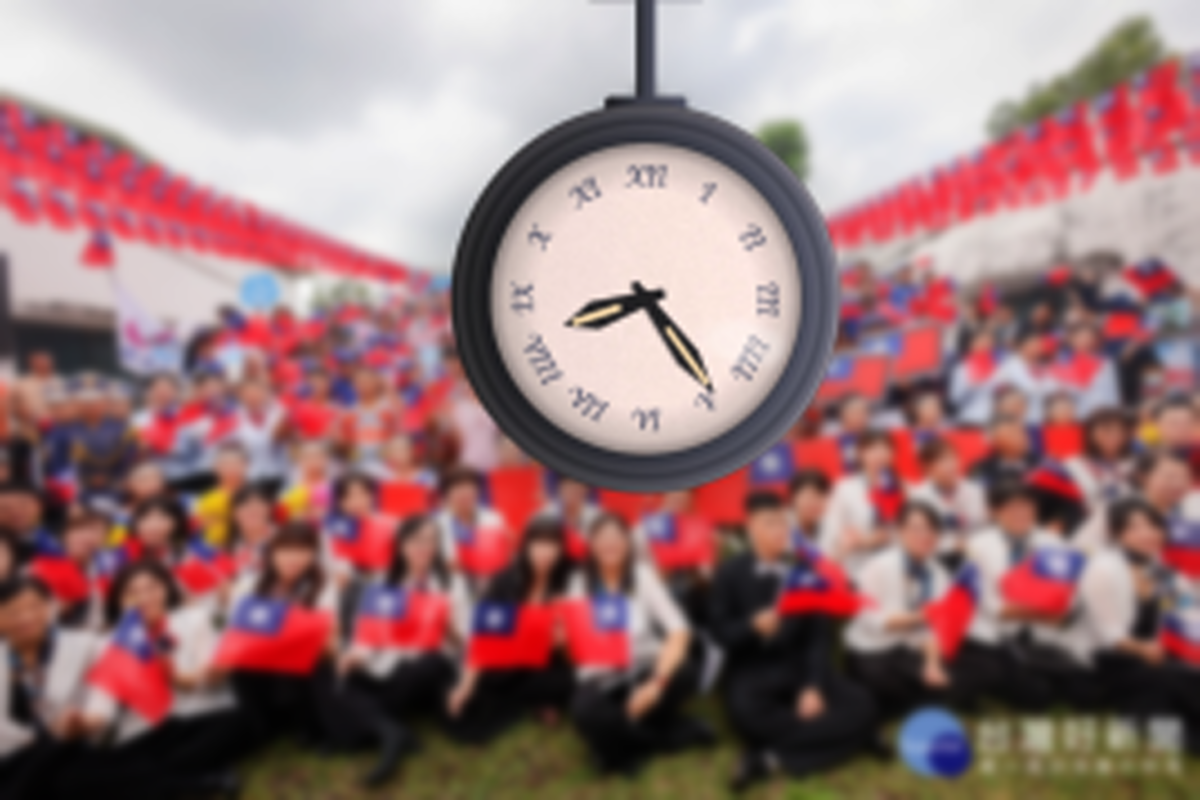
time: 8:24
